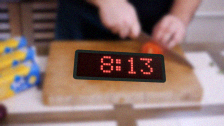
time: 8:13
